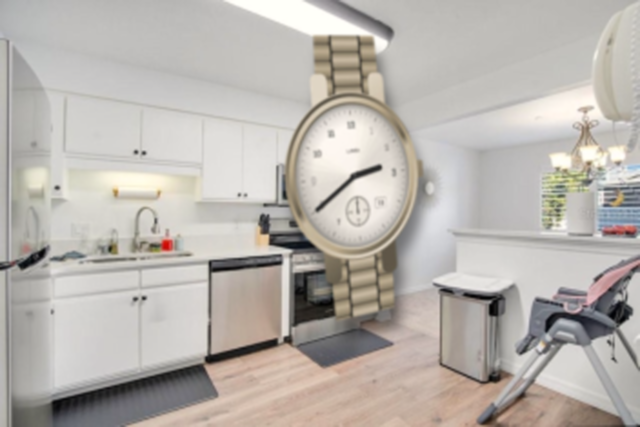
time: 2:40
